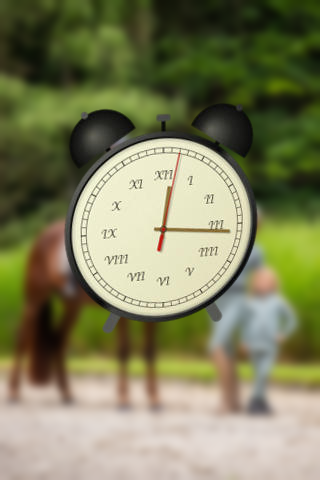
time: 12:16:02
